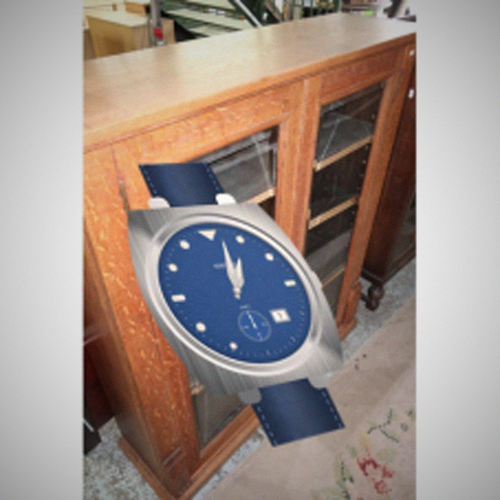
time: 1:02
